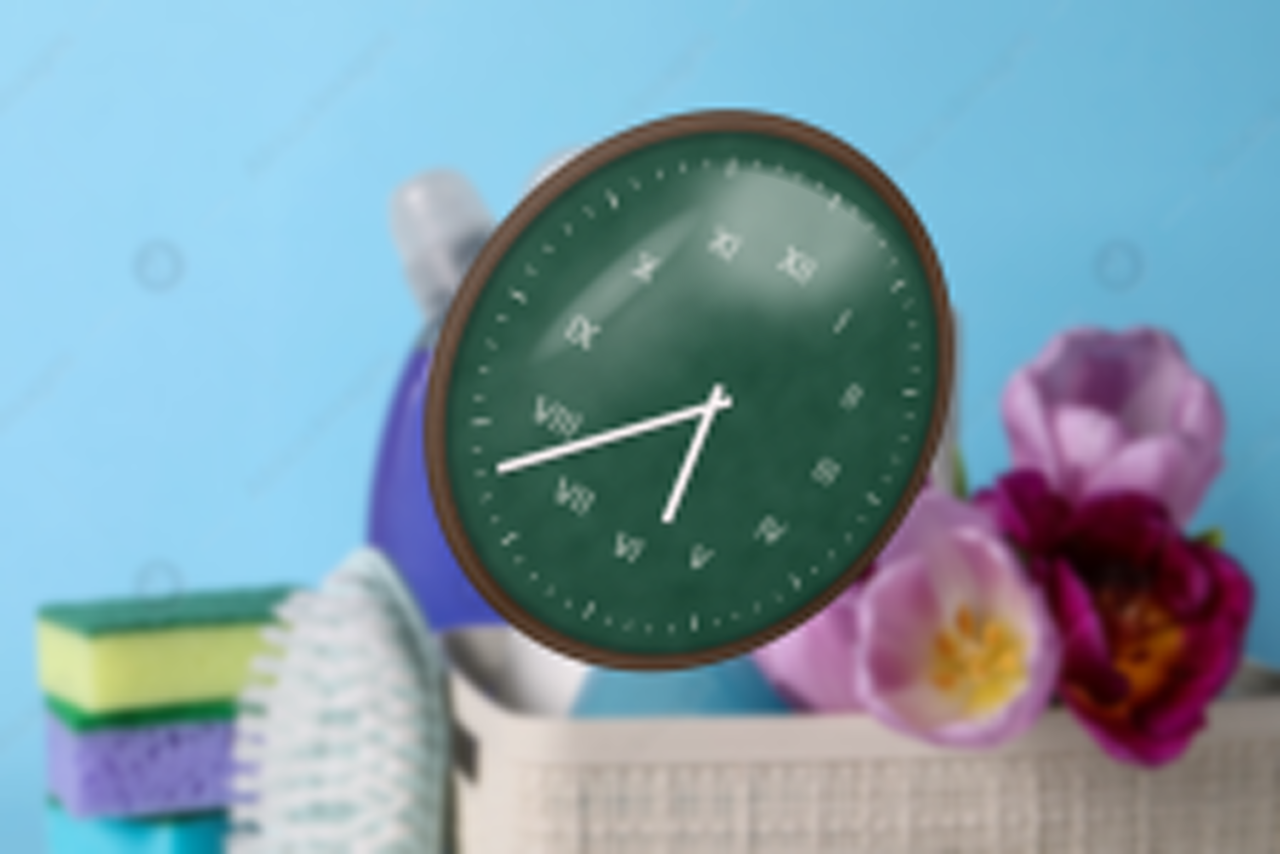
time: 5:38
